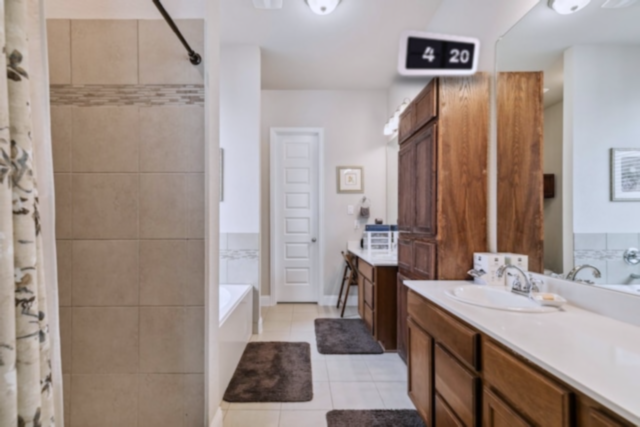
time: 4:20
